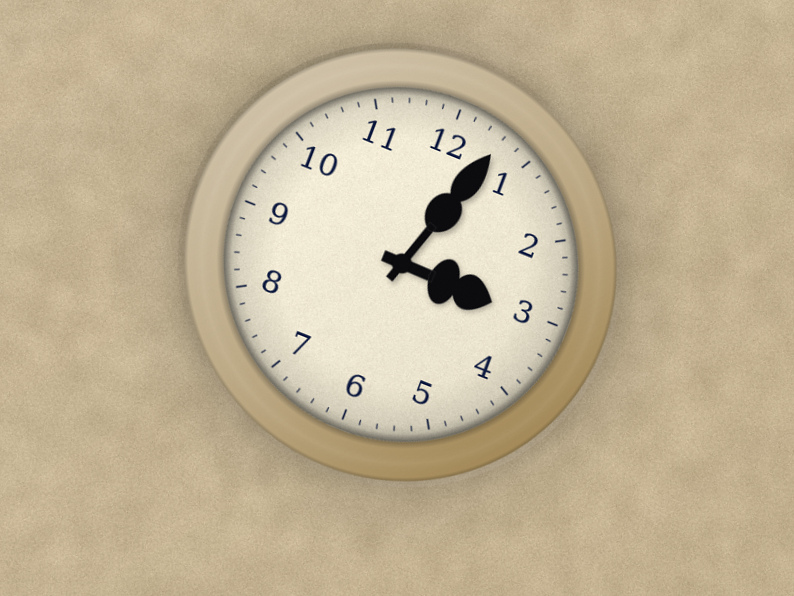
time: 3:03
